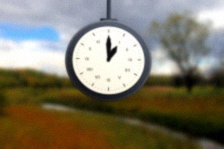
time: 1:00
